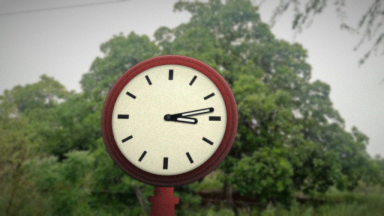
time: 3:13
